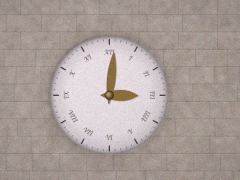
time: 3:01
